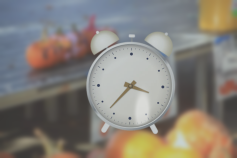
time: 3:37
